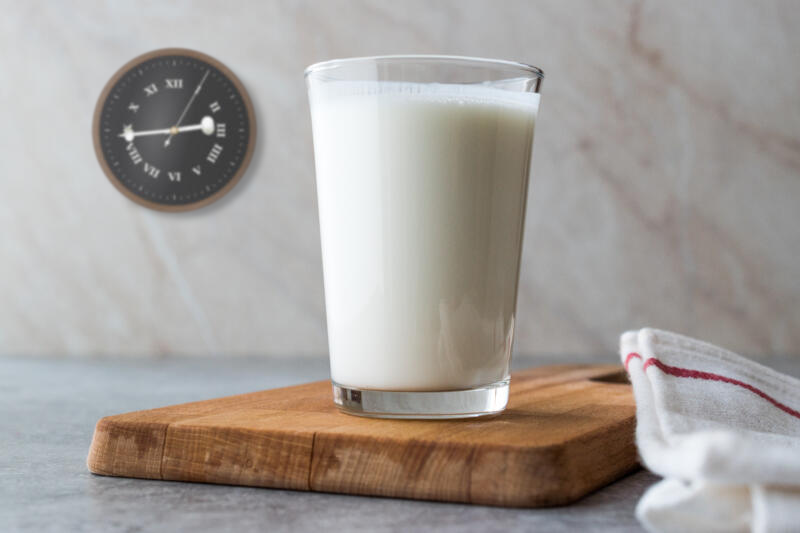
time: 2:44:05
